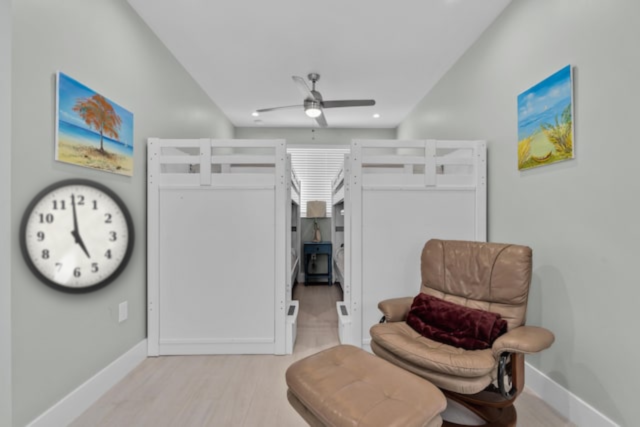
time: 4:59
